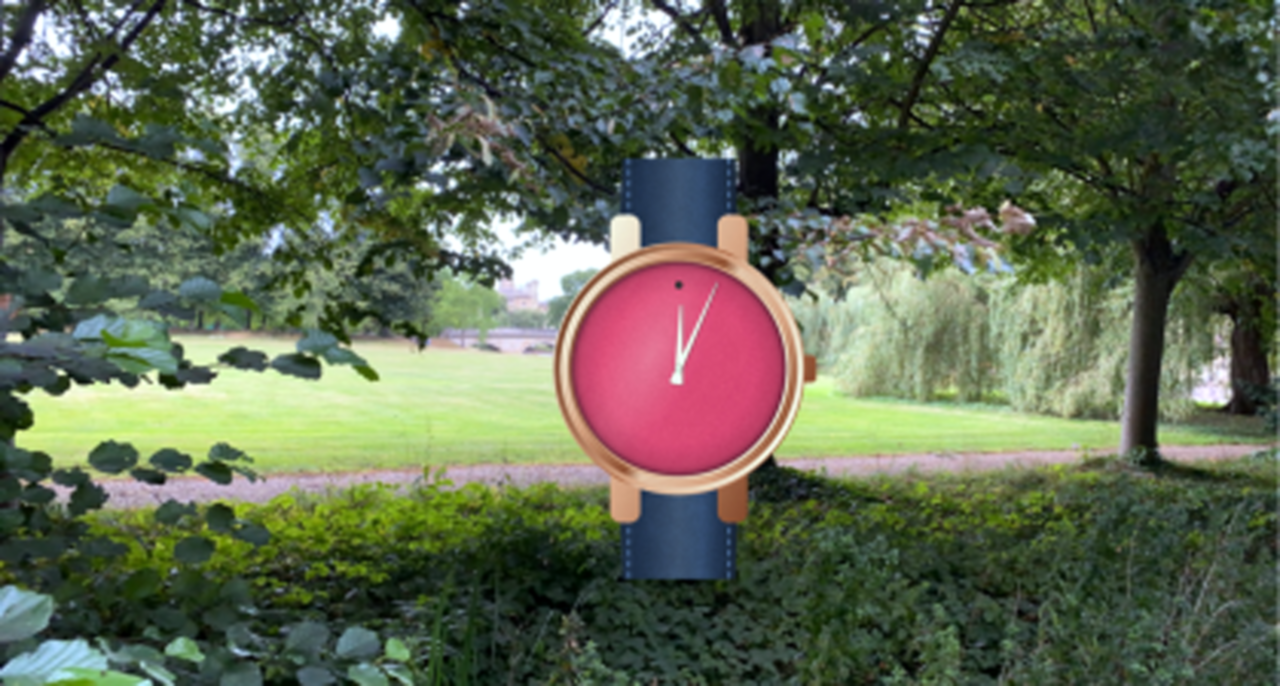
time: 12:04
